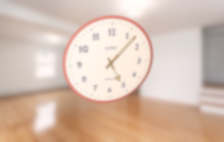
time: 5:07
